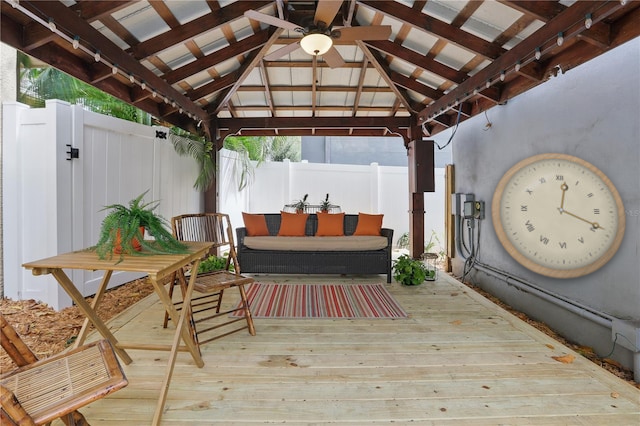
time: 12:19
